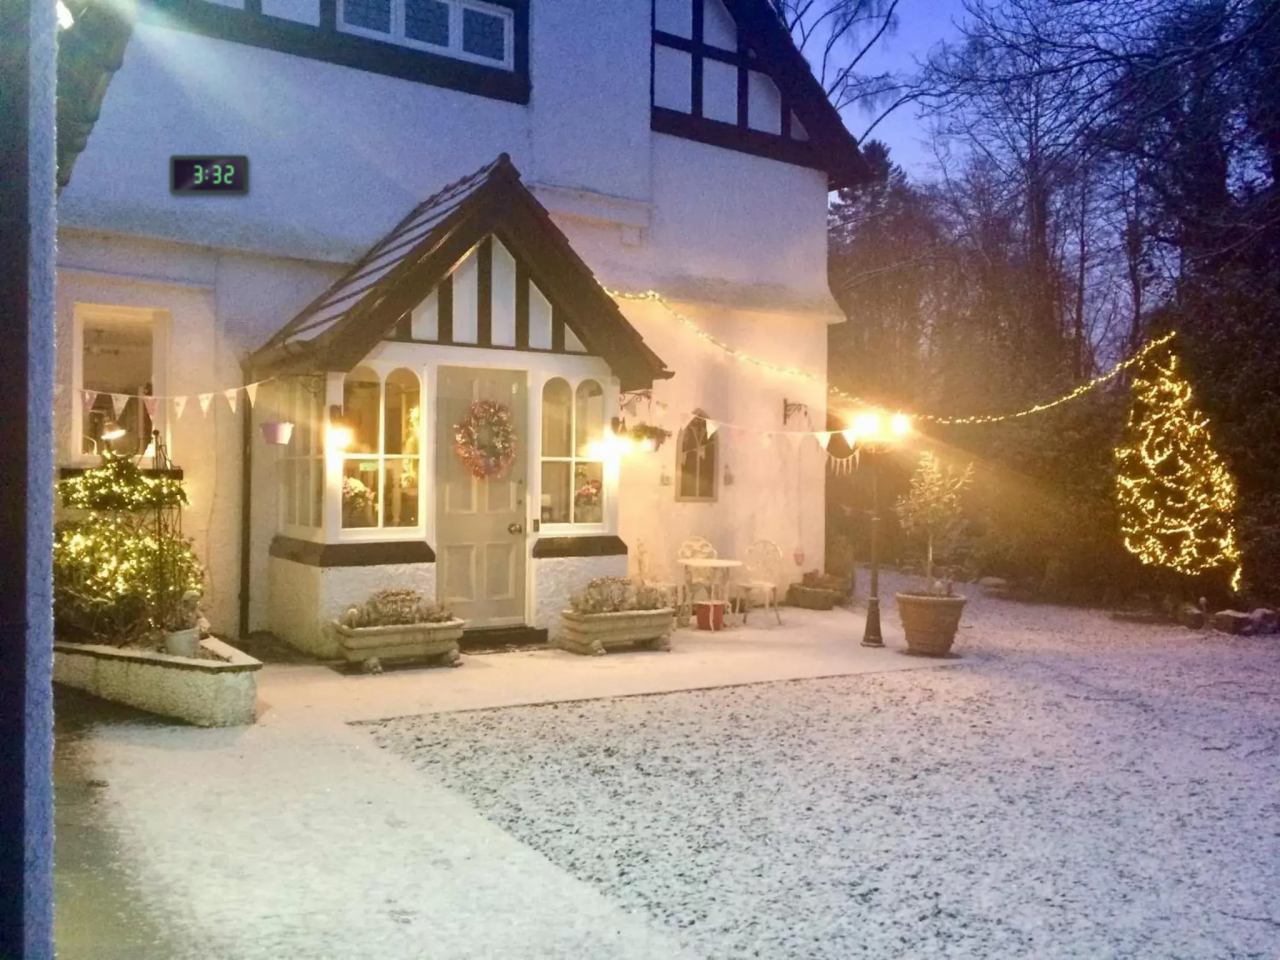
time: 3:32
